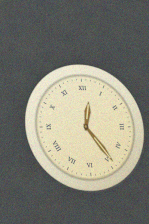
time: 12:24
